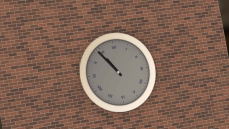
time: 10:54
